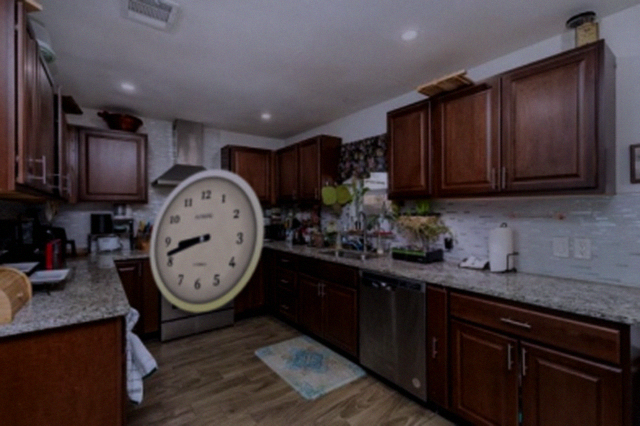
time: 8:42
